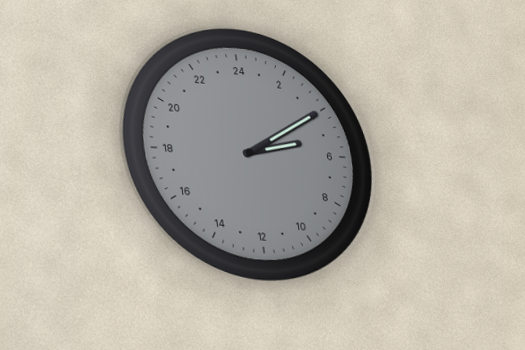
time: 5:10
